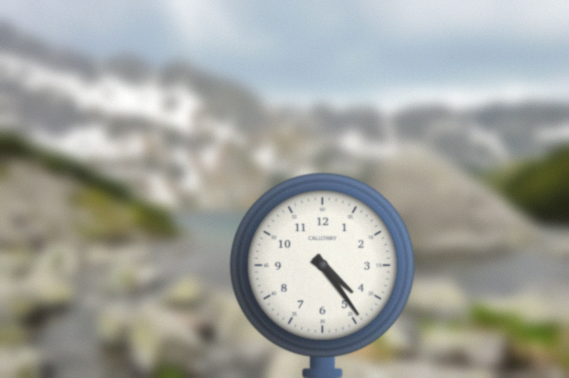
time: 4:24
